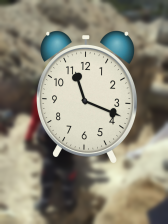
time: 11:18
